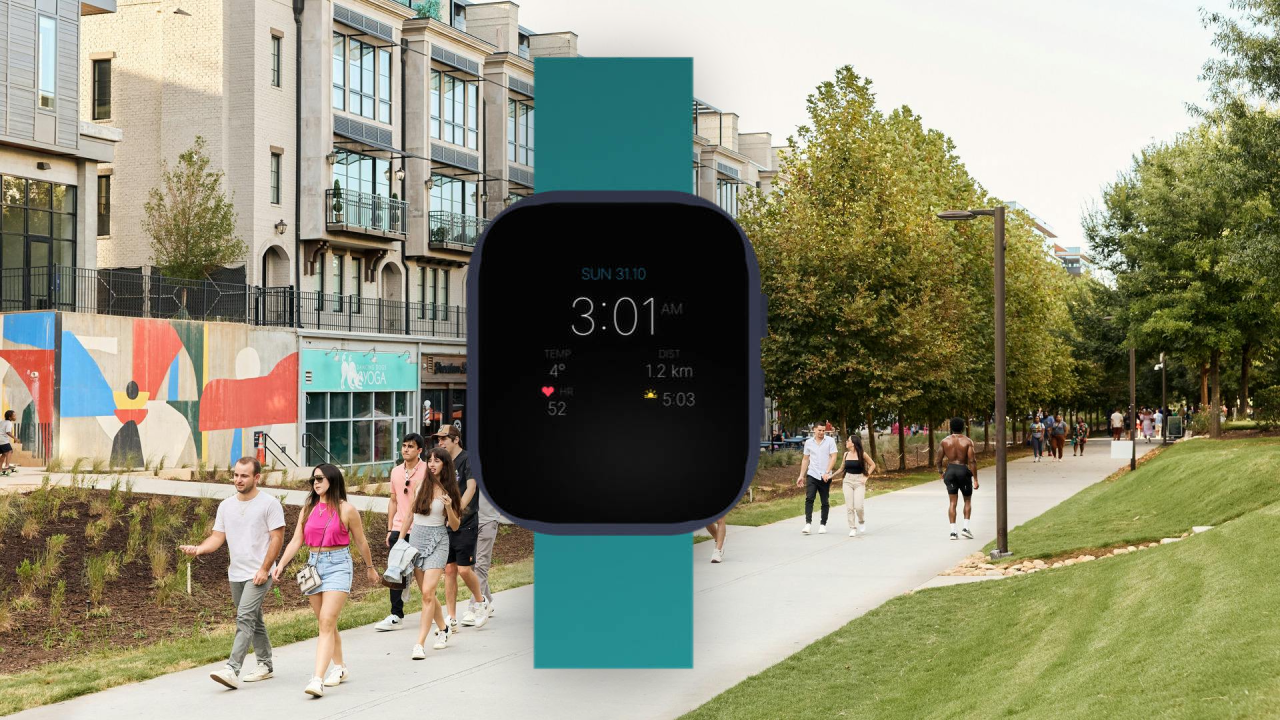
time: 3:01
